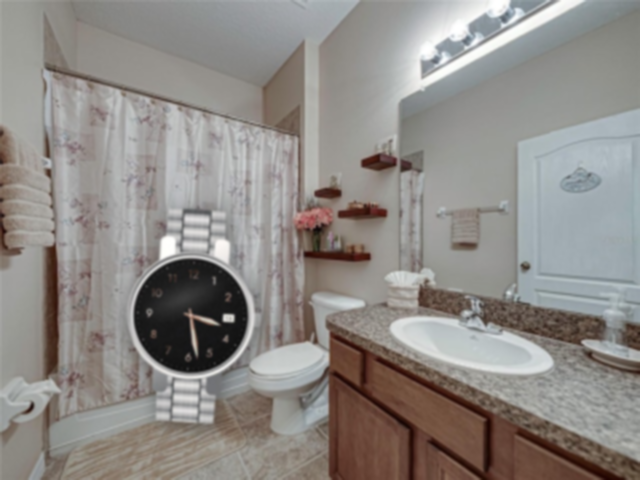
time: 3:28
